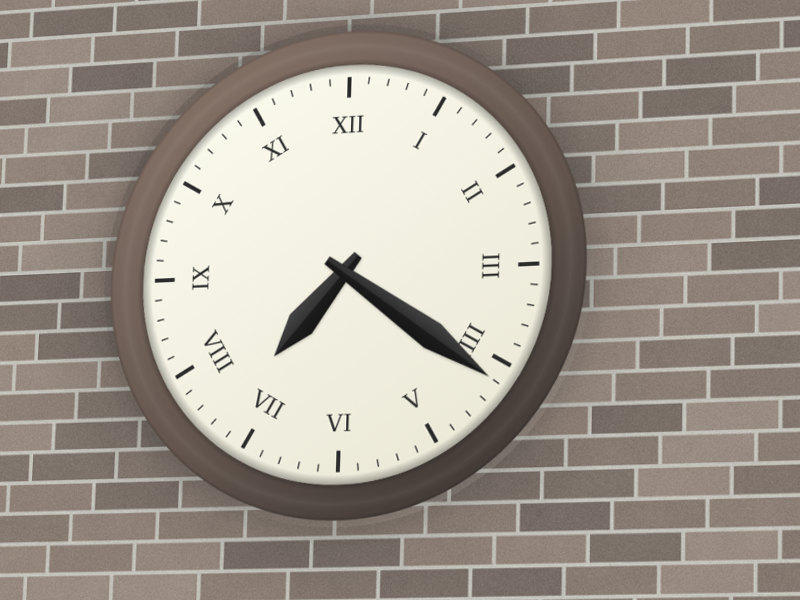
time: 7:21
